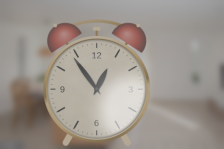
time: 12:54
